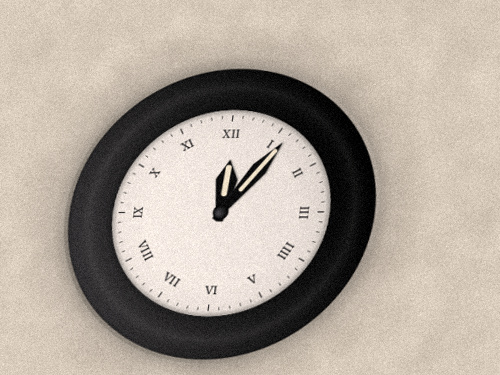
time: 12:06
